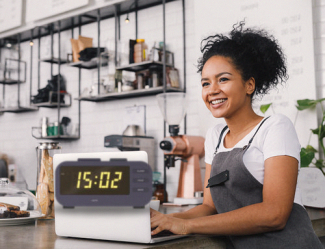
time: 15:02
